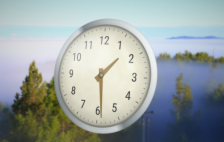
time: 1:29
